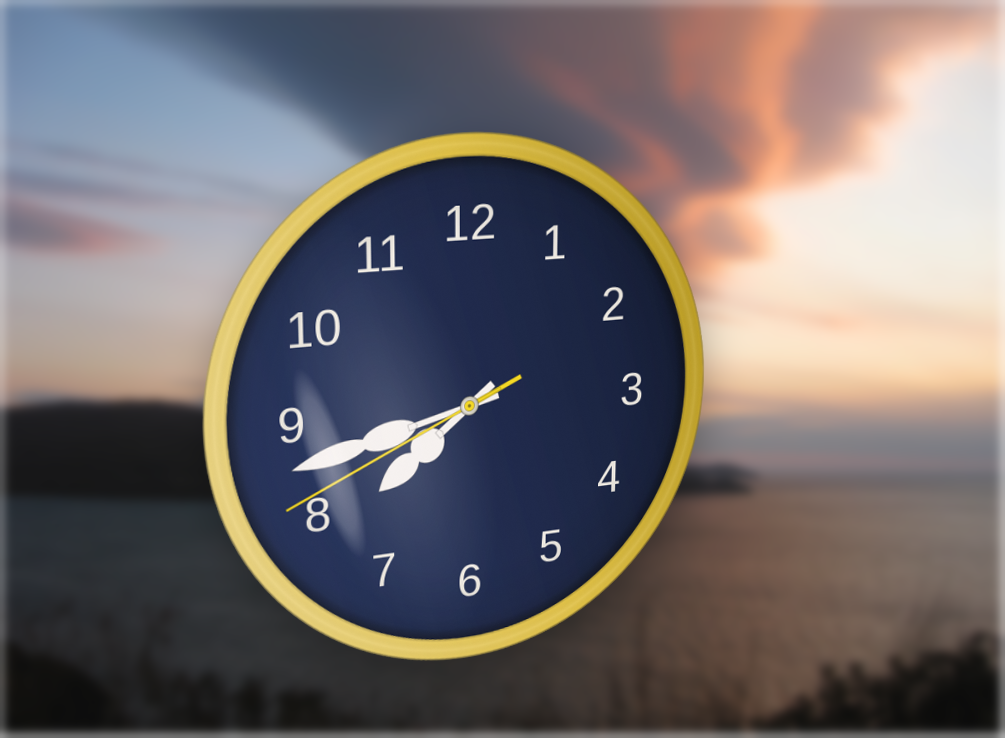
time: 7:42:41
